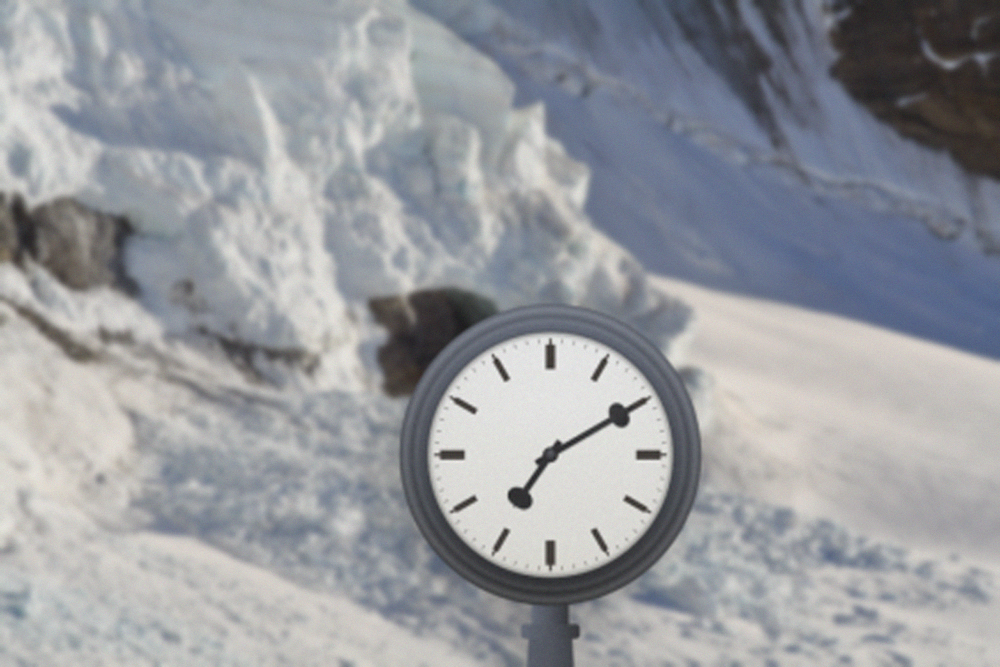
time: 7:10
